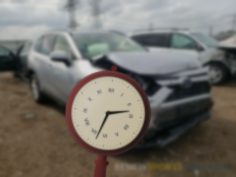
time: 2:33
